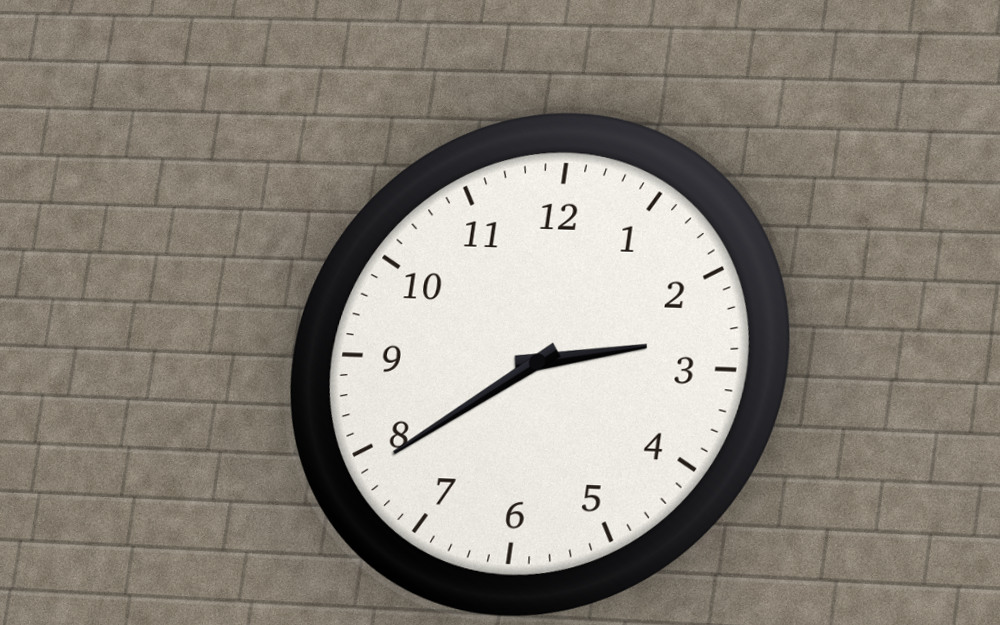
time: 2:39
